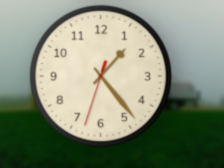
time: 1:23:33
